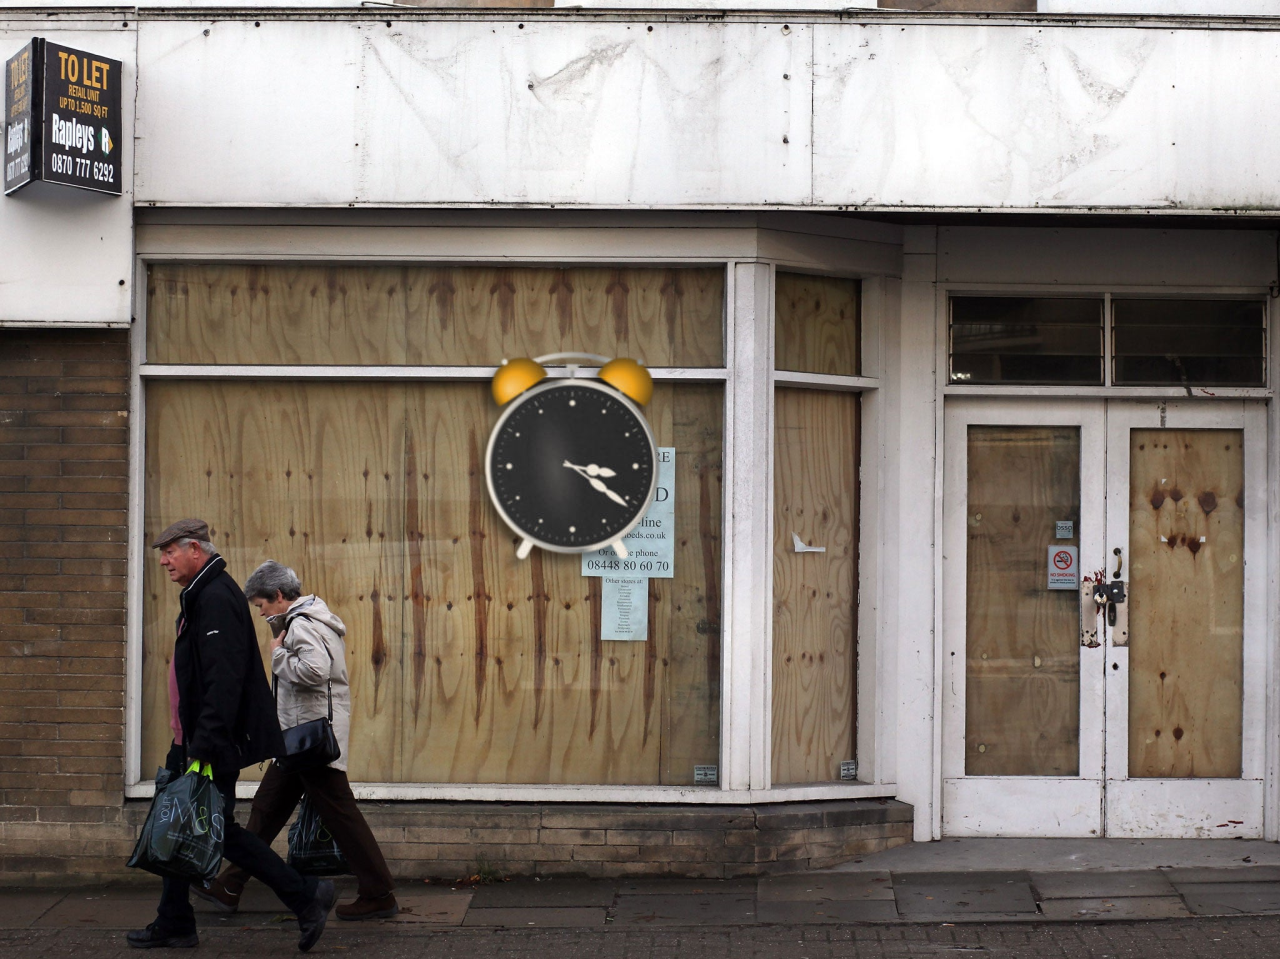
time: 3:21
